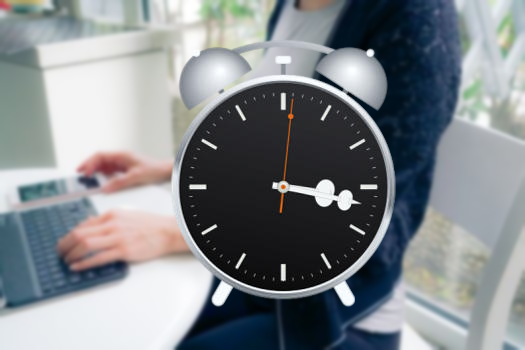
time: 3:17:01
